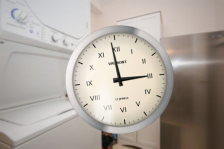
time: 2:59
